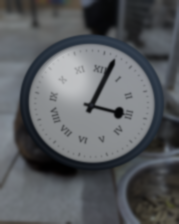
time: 3:02
